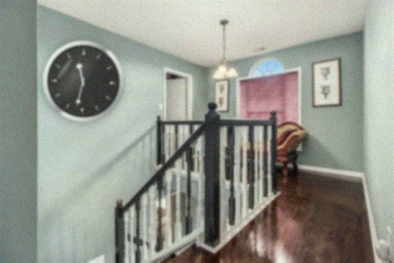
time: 11:32
